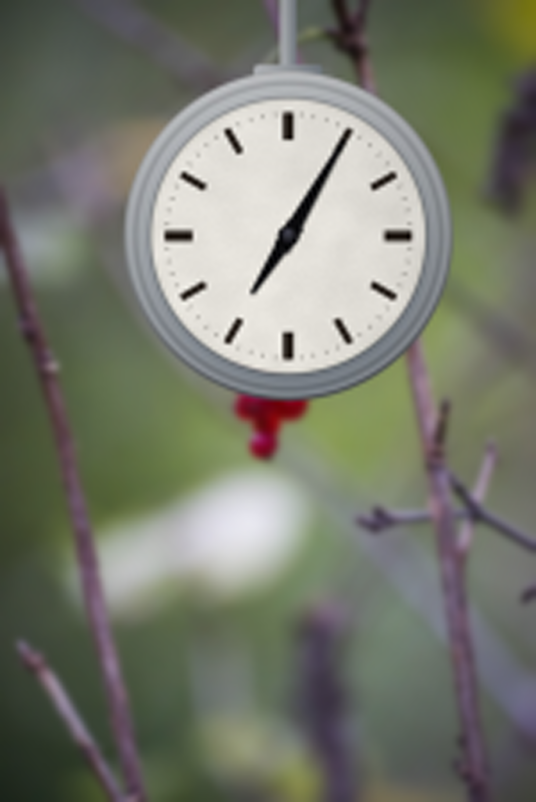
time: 7:05
